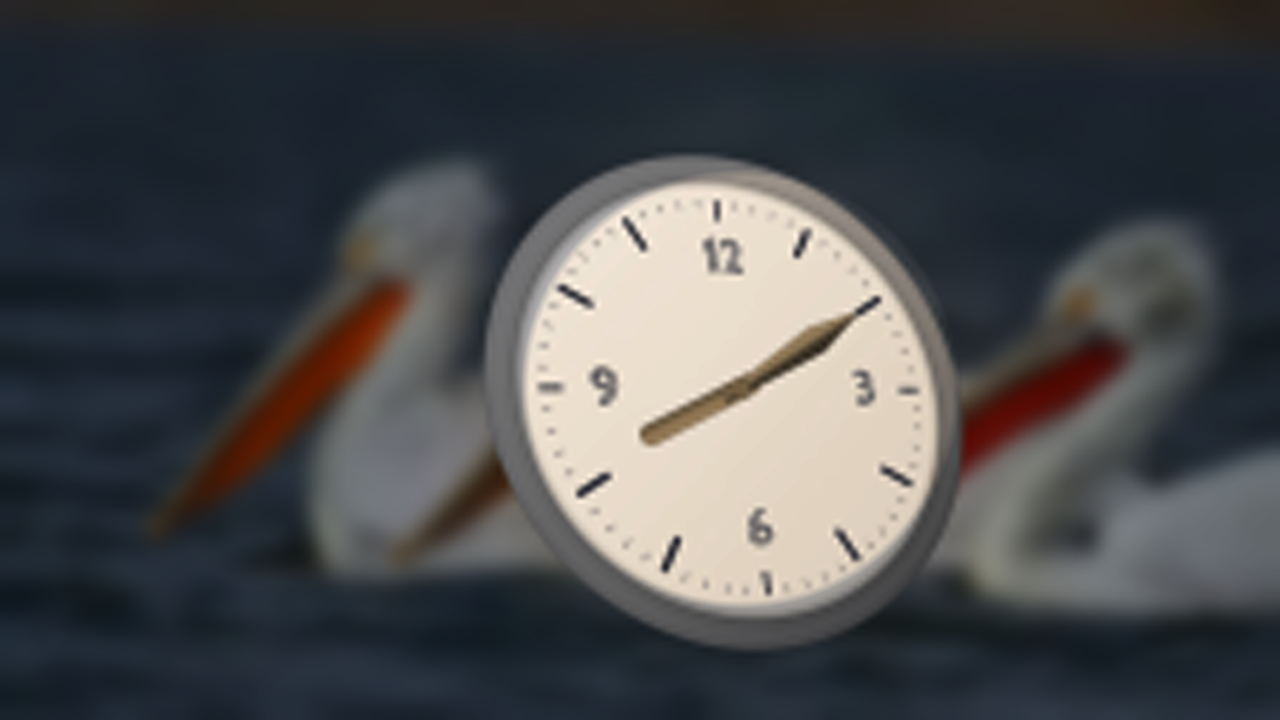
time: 8:10
